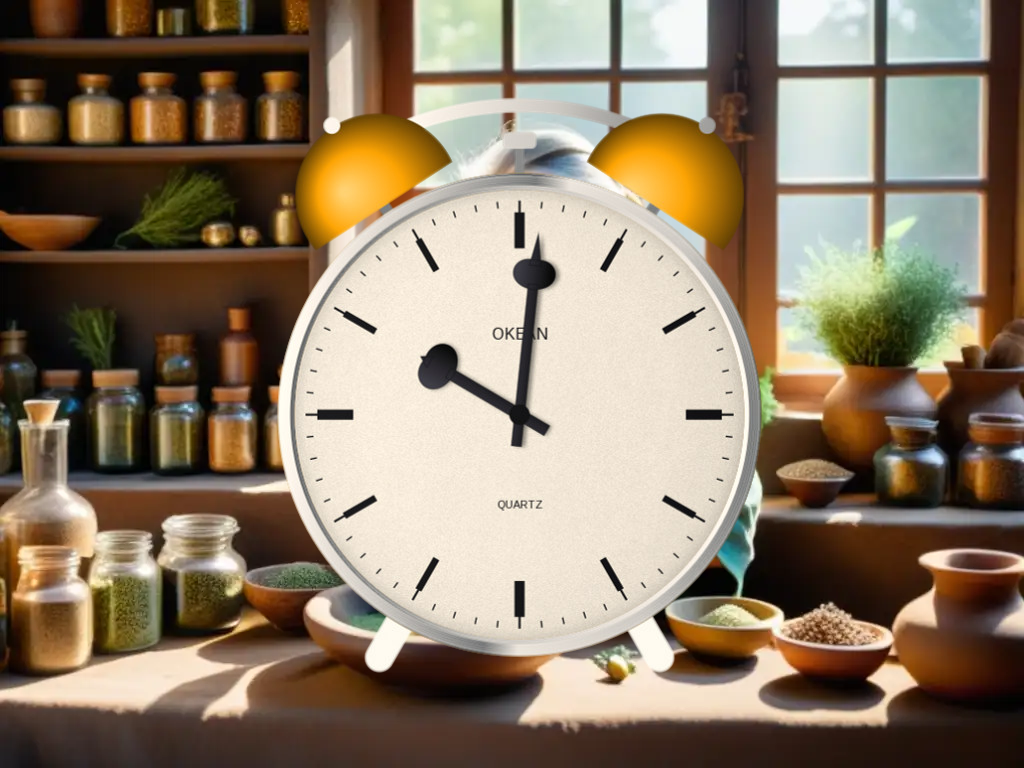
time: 10:01
